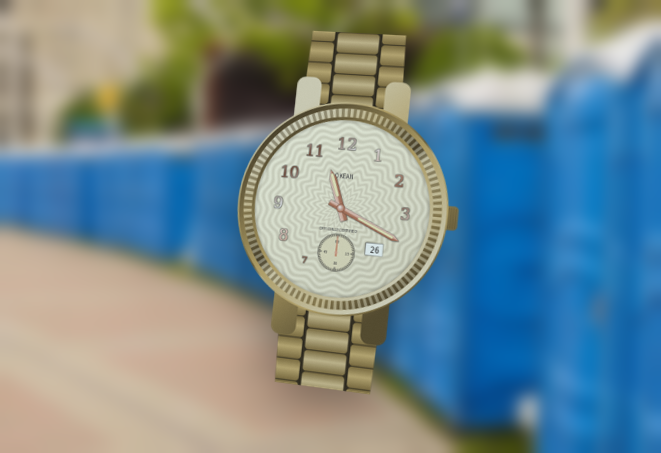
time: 11:19
